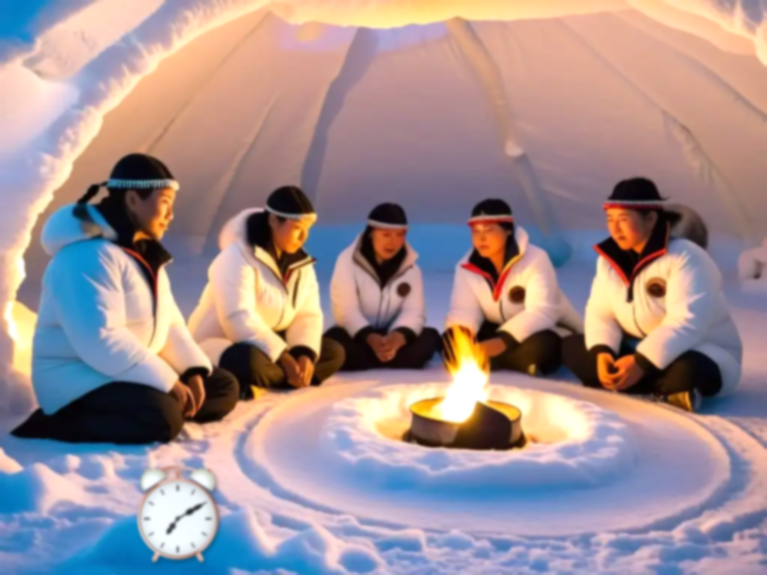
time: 7:10
